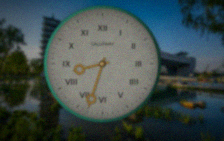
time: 8:33
